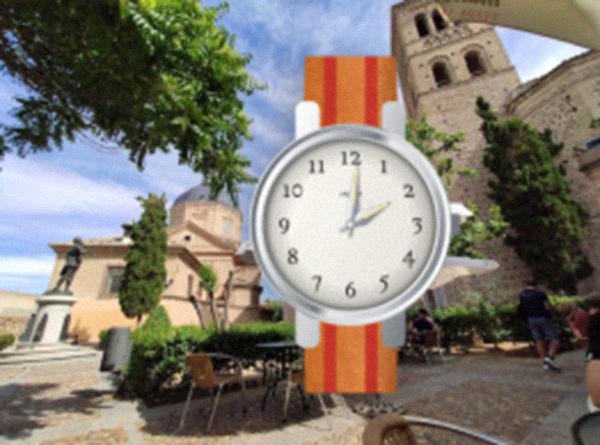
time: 2:01
